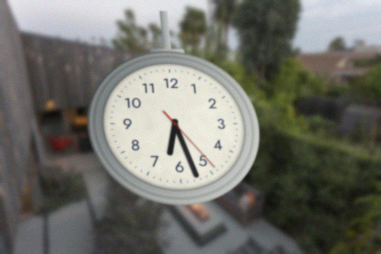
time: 6:27:24
